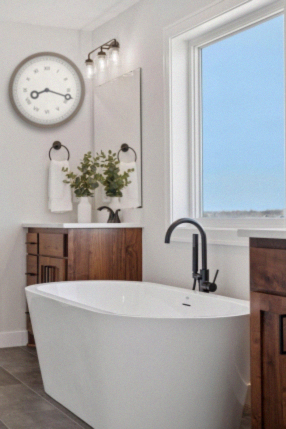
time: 8:18
